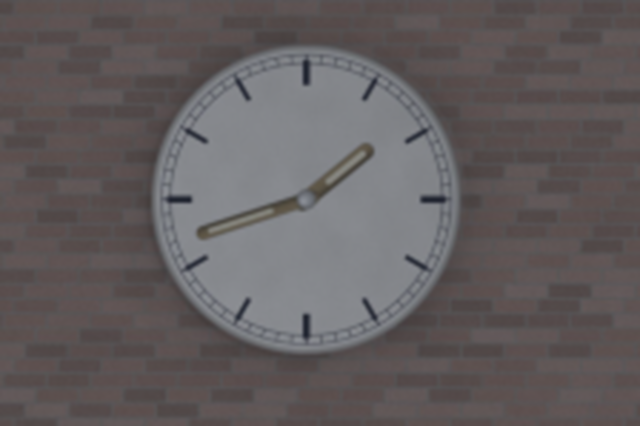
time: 1:42
